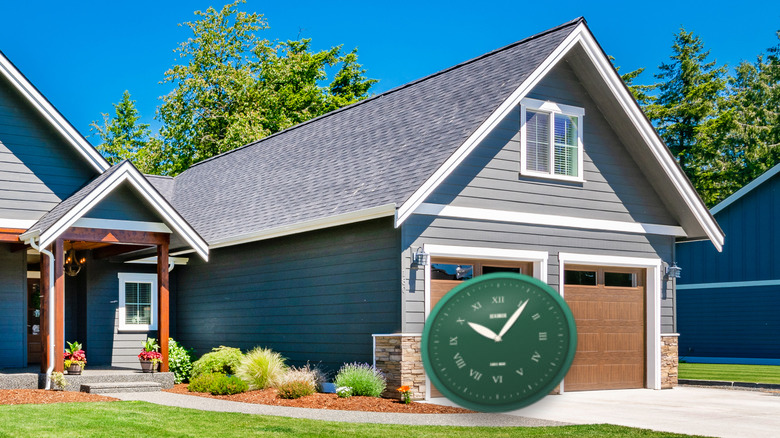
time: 10:06
